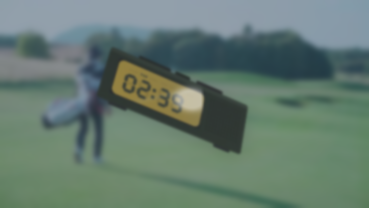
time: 2:39
